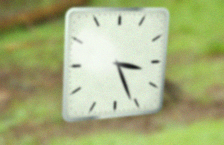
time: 3:26
